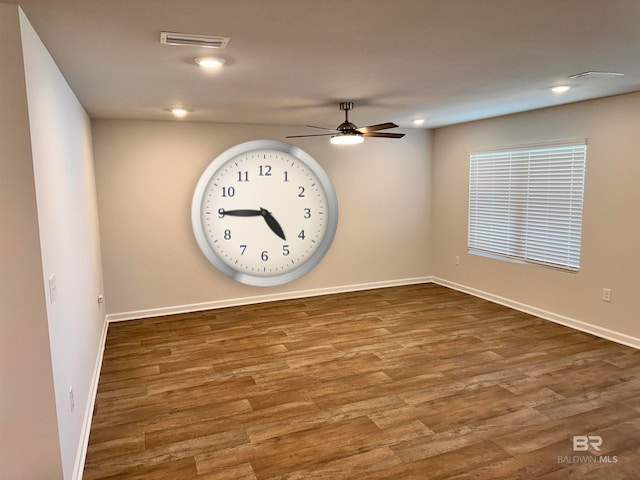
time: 4:45
